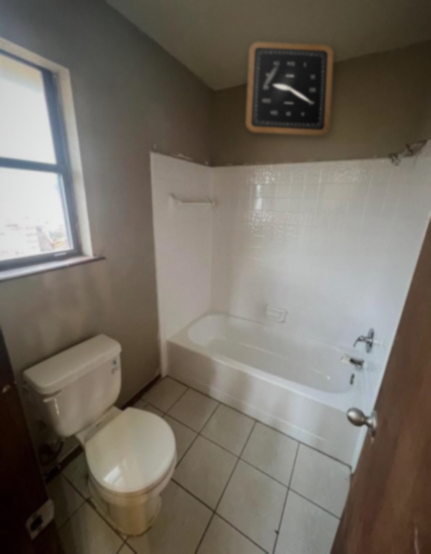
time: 9:20
